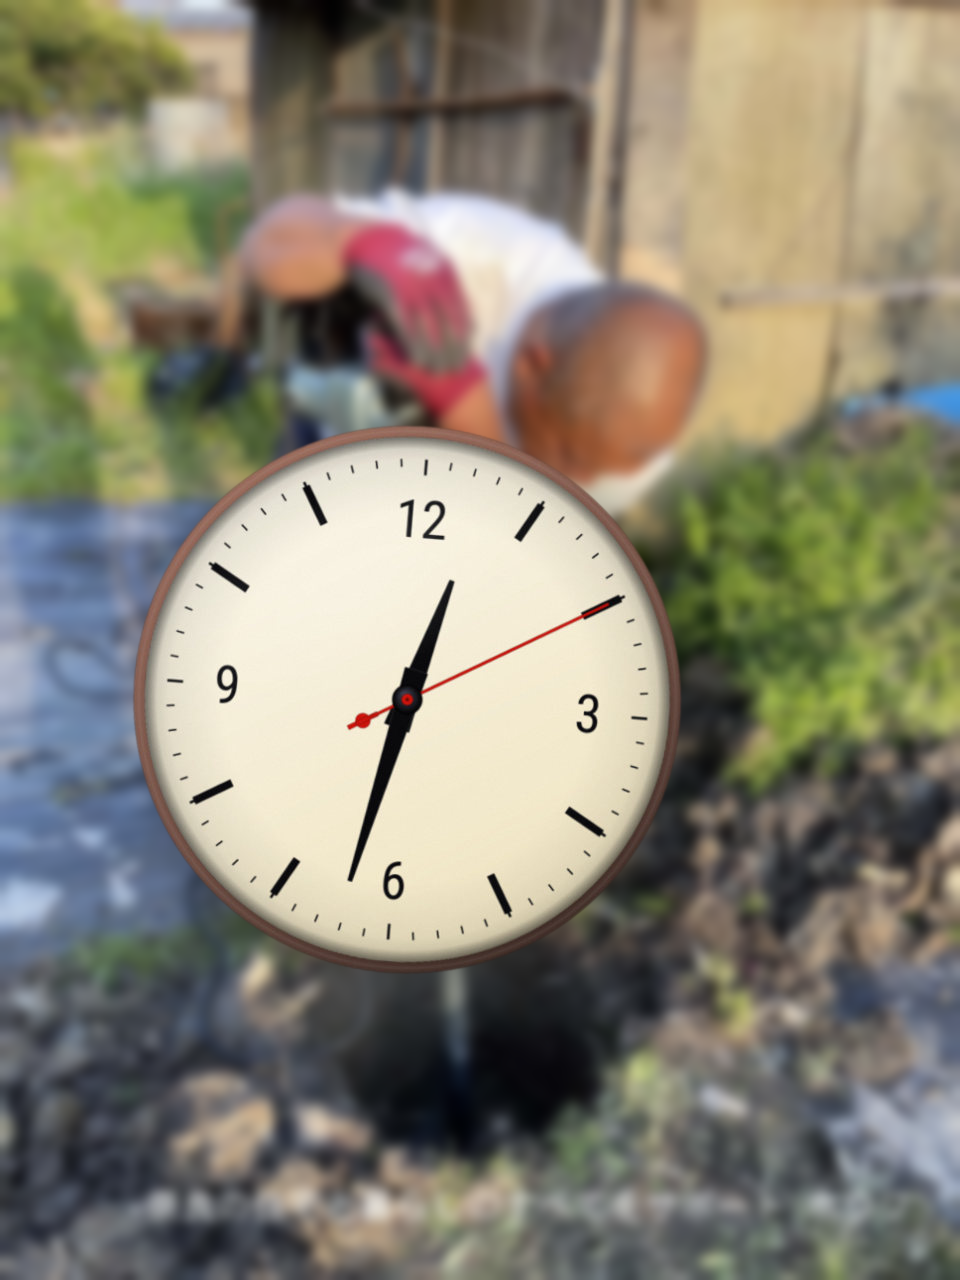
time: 12:32:10
